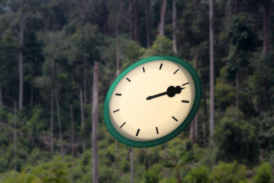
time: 2:11
